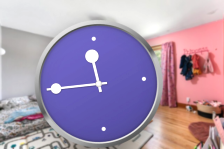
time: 11:45
